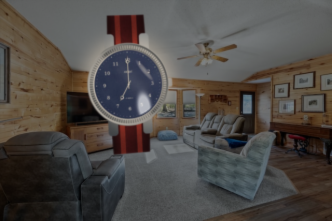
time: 7:00
